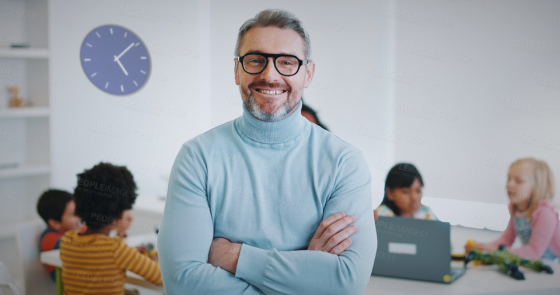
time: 5:09
